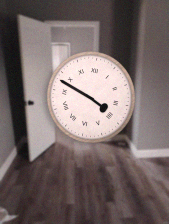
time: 3:48
